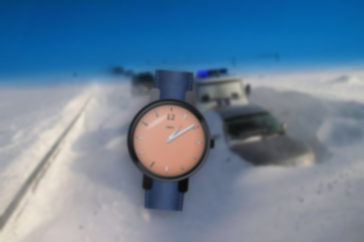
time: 1:09
